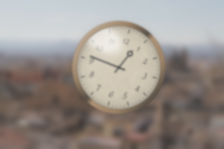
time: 12:46
